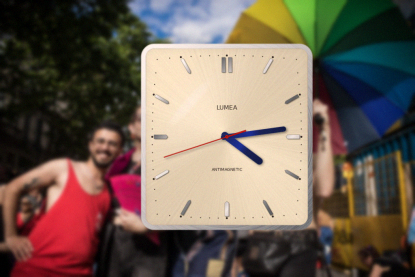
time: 4:13:42
